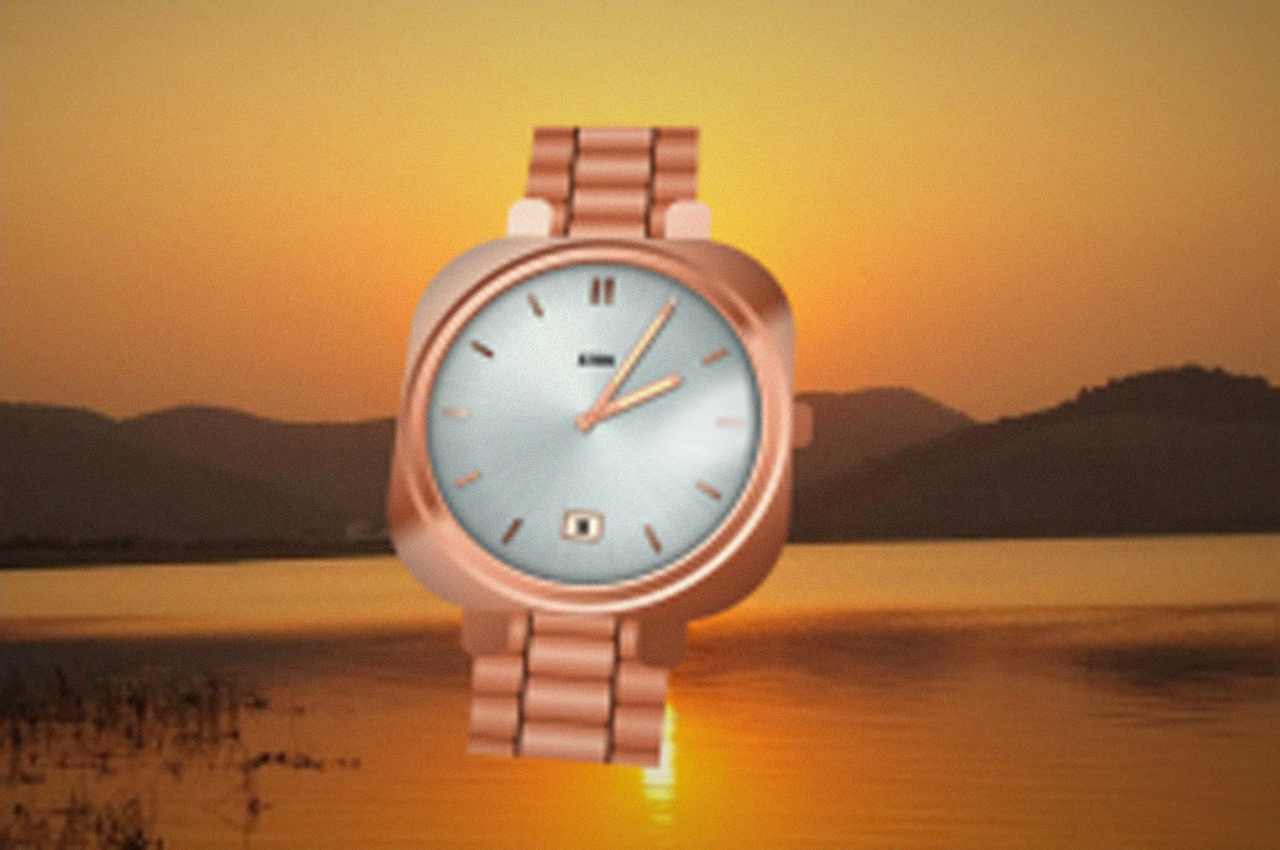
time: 2:05
